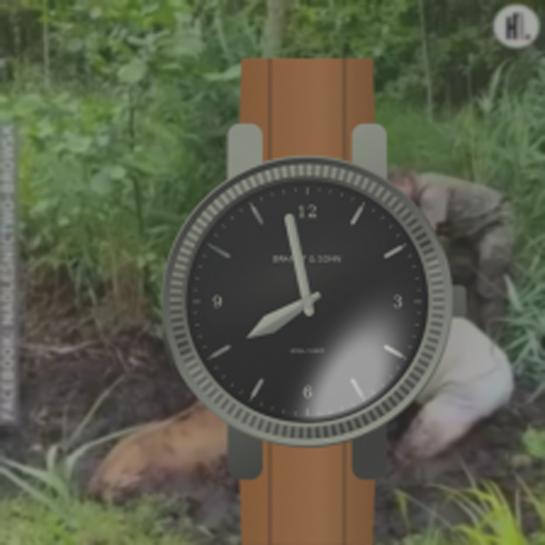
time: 7:58
